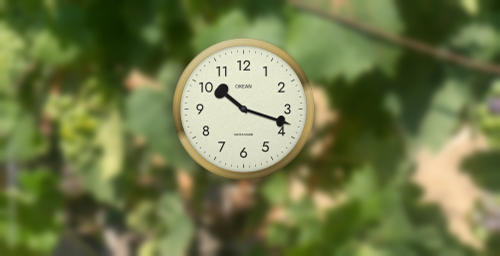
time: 10:18
